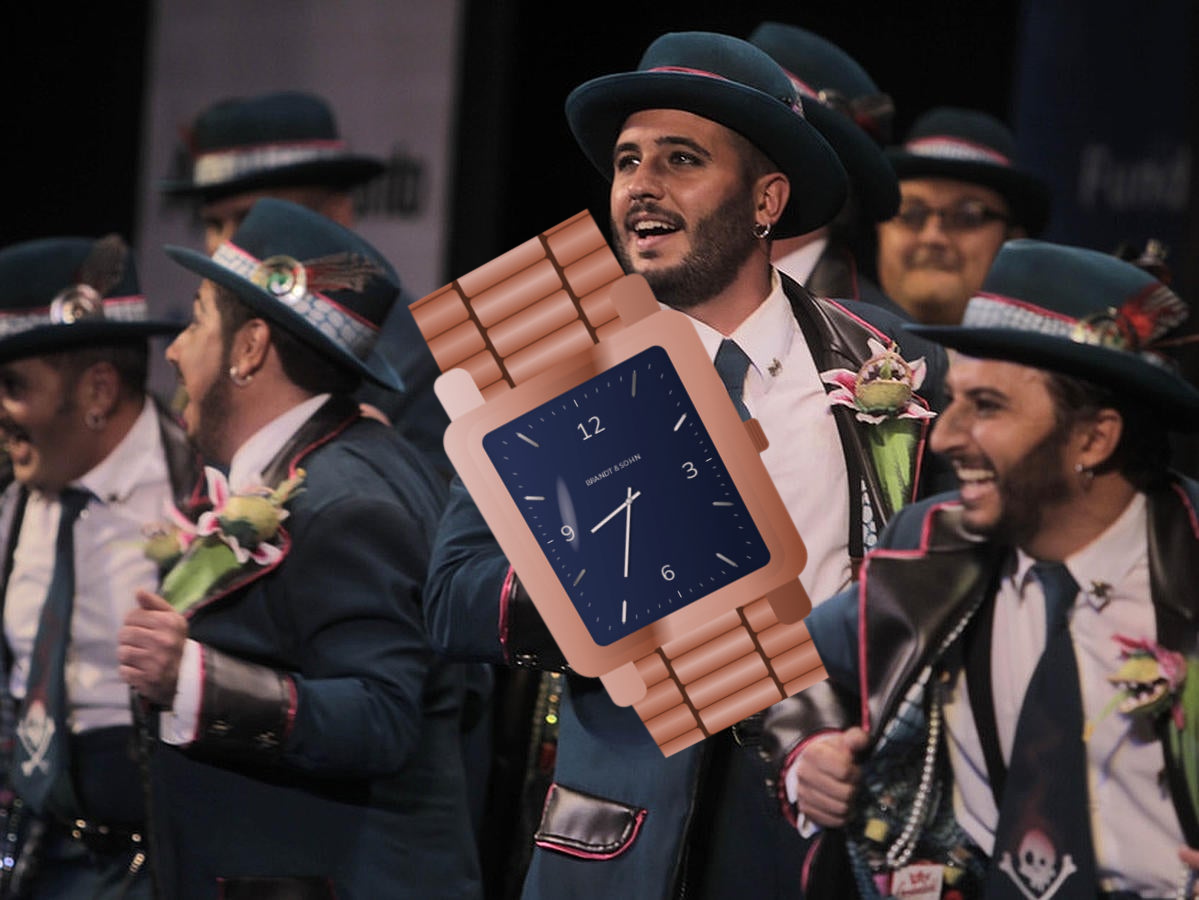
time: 8:35
